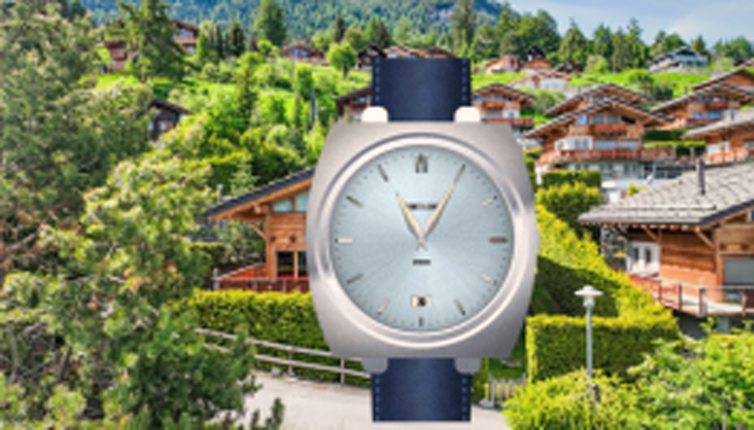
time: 11:05
